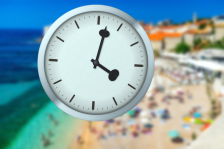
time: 4:02
